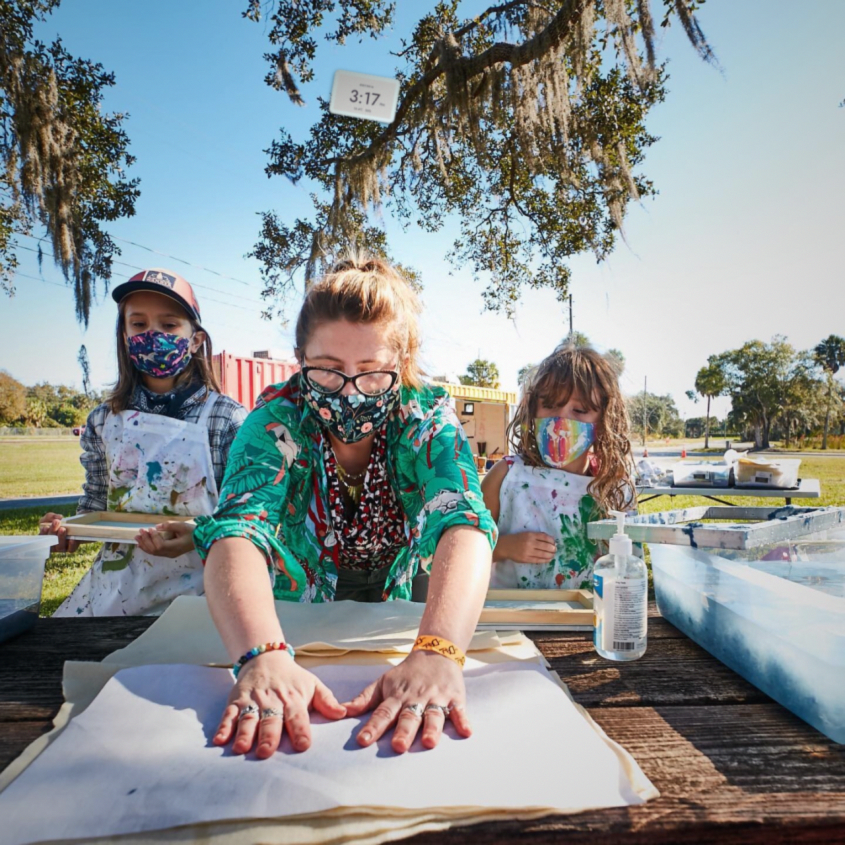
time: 3:17
